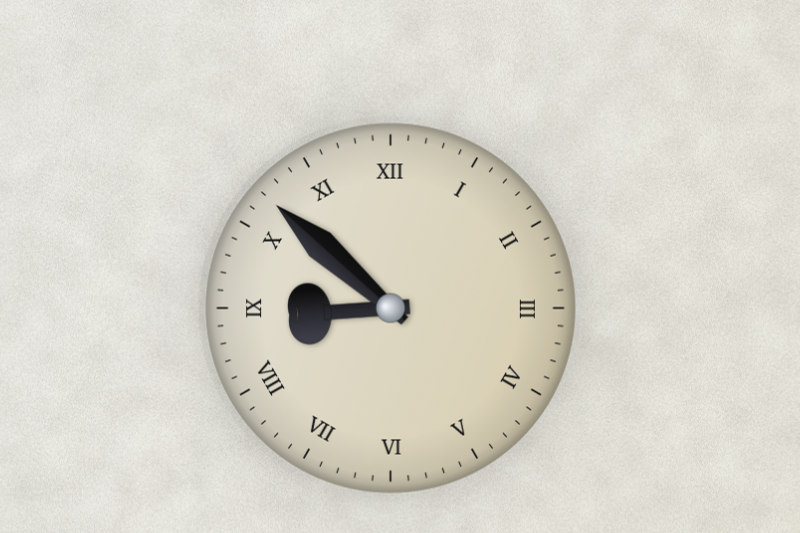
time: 8:52
